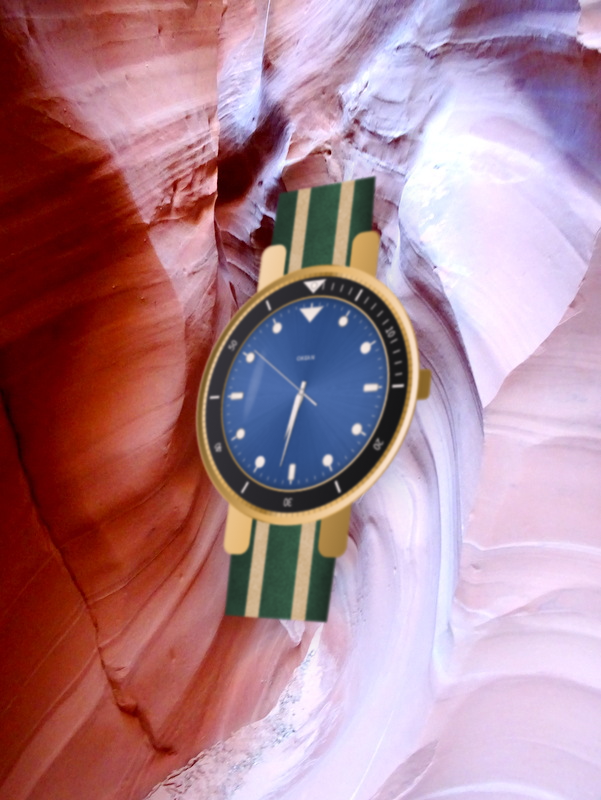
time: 6:31:51
